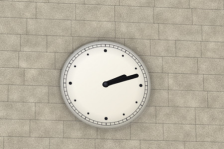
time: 2:12
